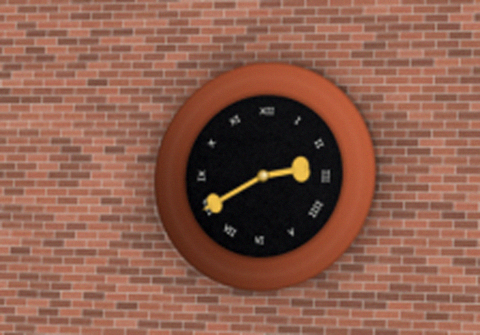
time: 2:40
